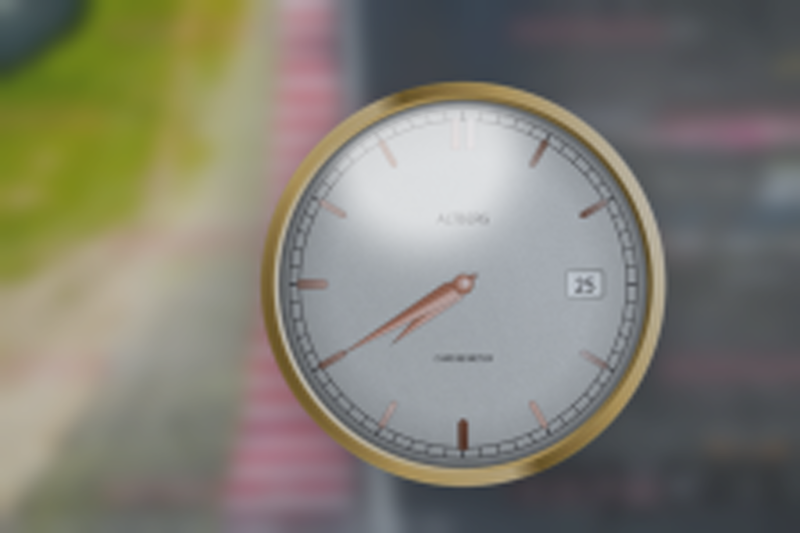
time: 7:40
